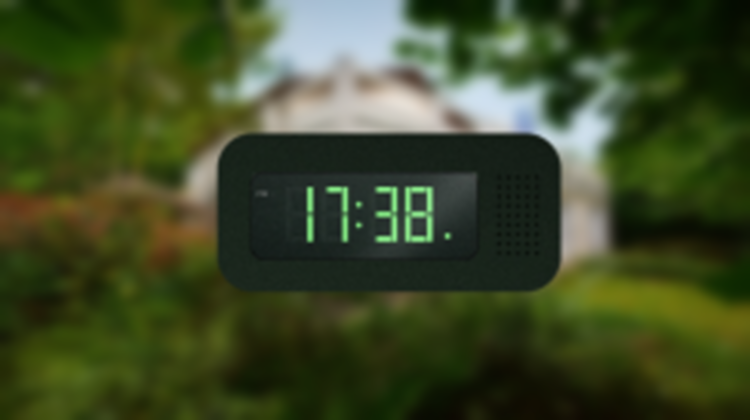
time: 17:38
